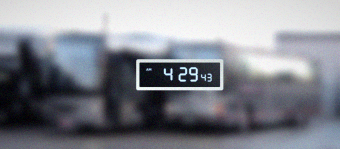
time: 4:29:43
